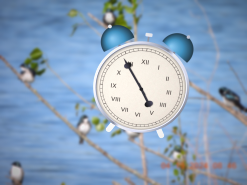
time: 4:54
